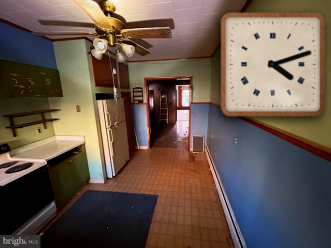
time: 4:12
